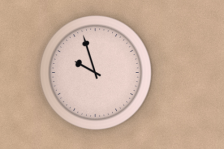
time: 9:57
